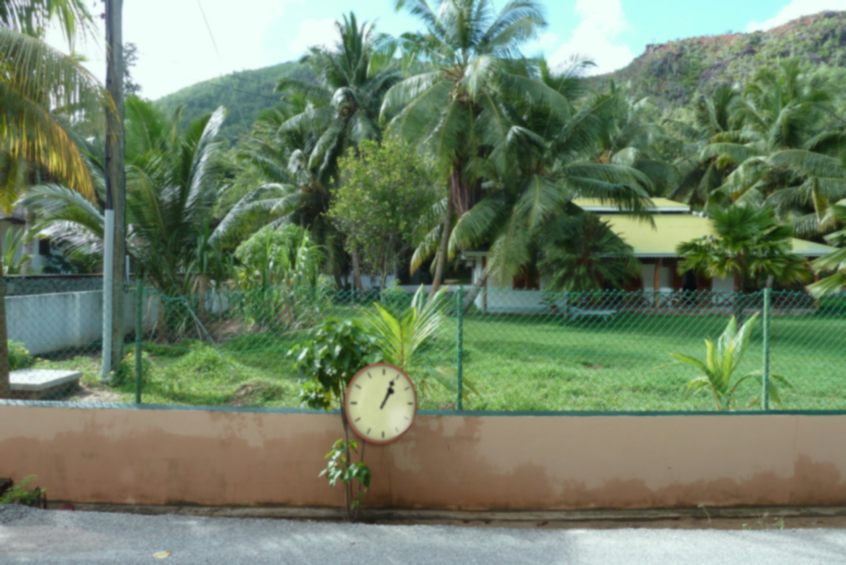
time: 1:04
